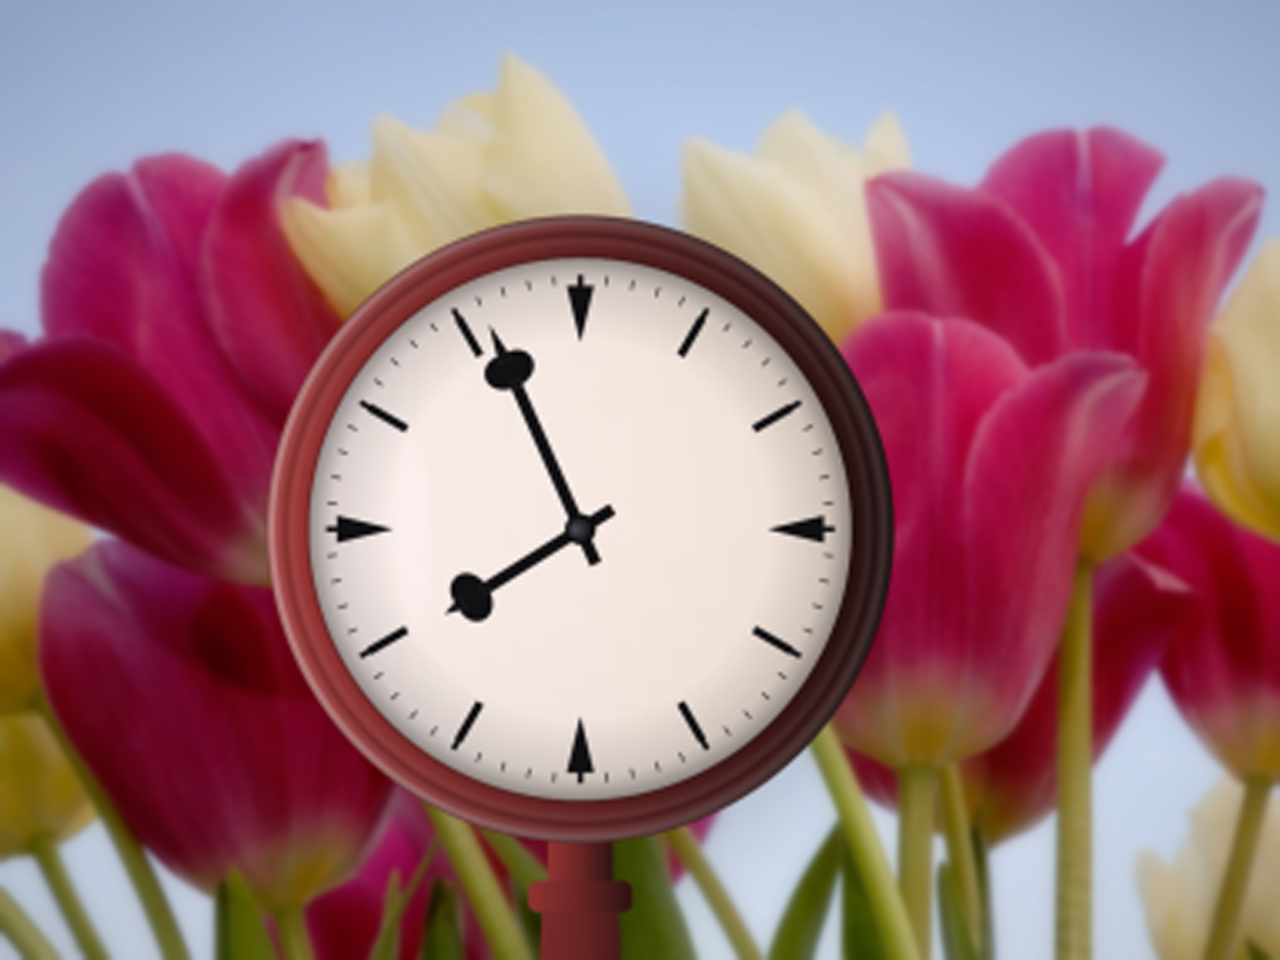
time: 7:56
